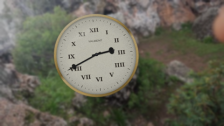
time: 2:41
